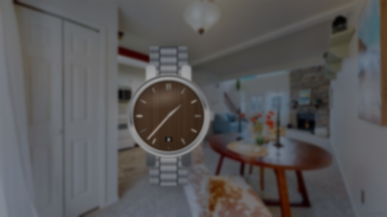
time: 1:37
